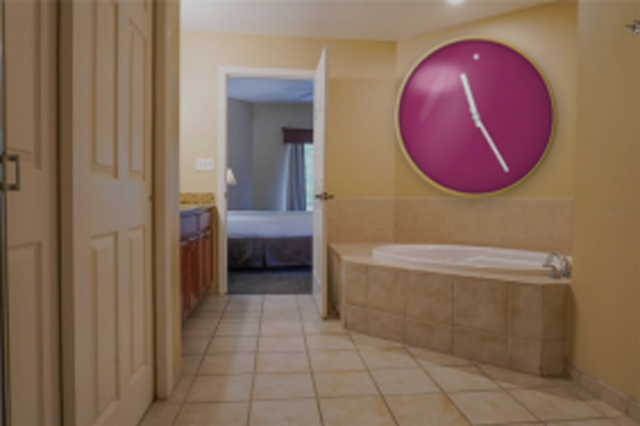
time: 11:25
